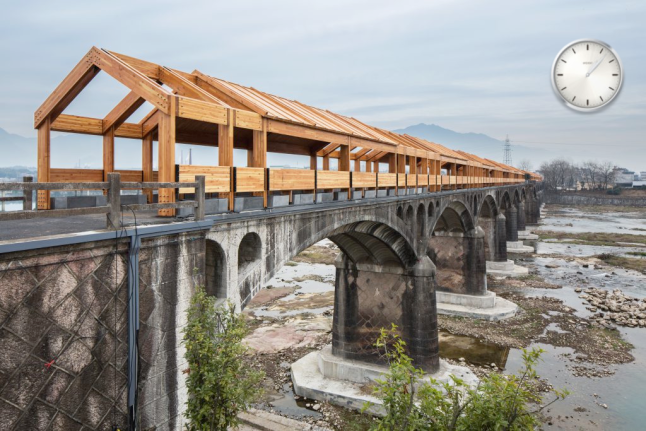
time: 1:07
